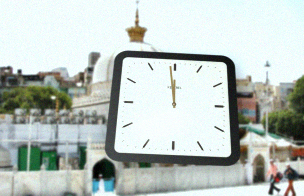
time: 11:59
